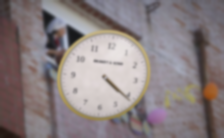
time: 4:21
